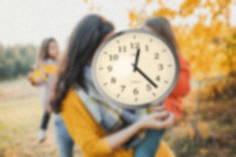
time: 12:23
